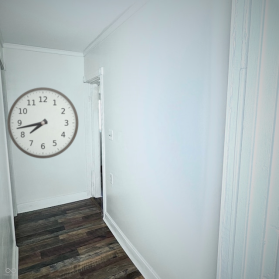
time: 7:43
